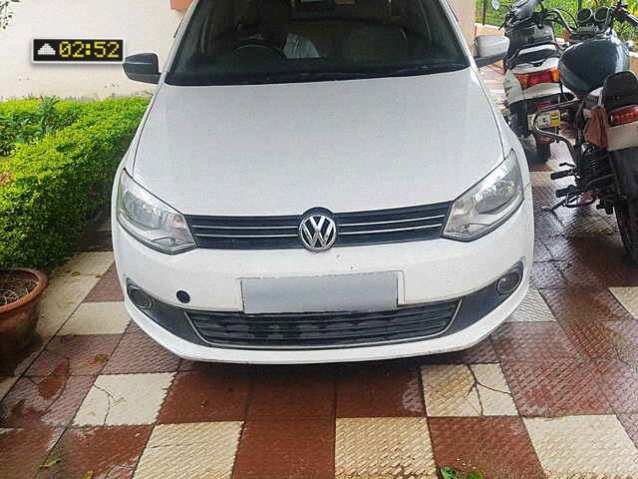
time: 2:52
